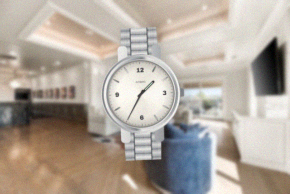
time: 1:35
